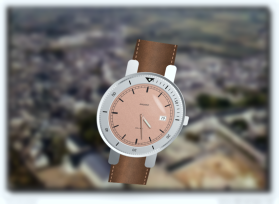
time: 4:28
